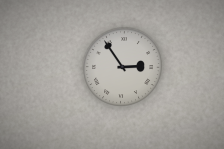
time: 2:54
